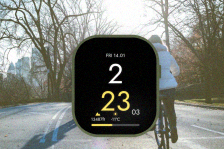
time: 2:23:03
